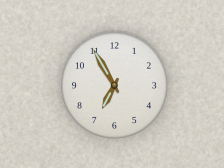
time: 6:55
